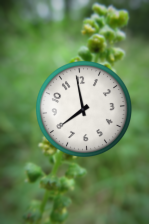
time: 7:59
